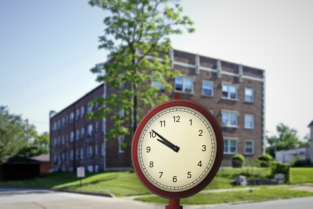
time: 9:51
